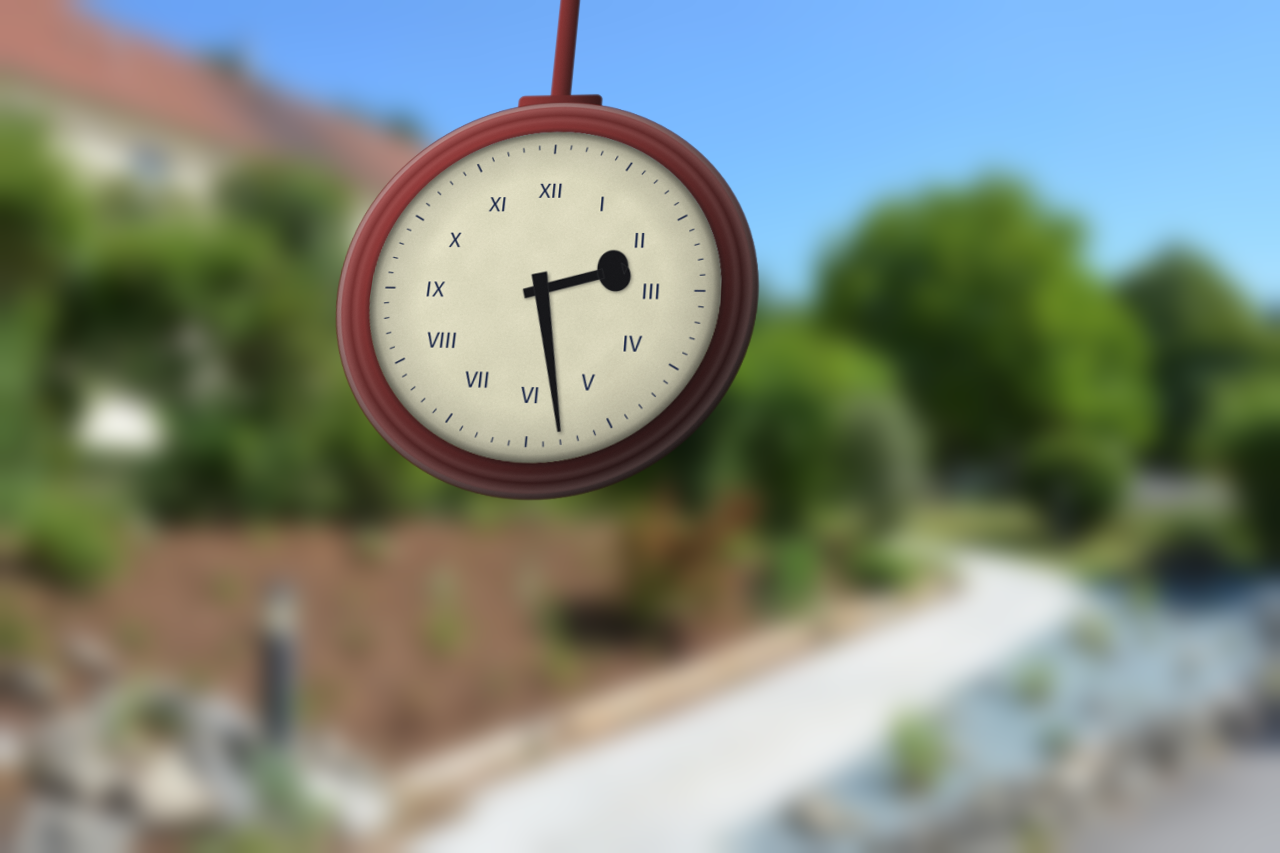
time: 2:28
